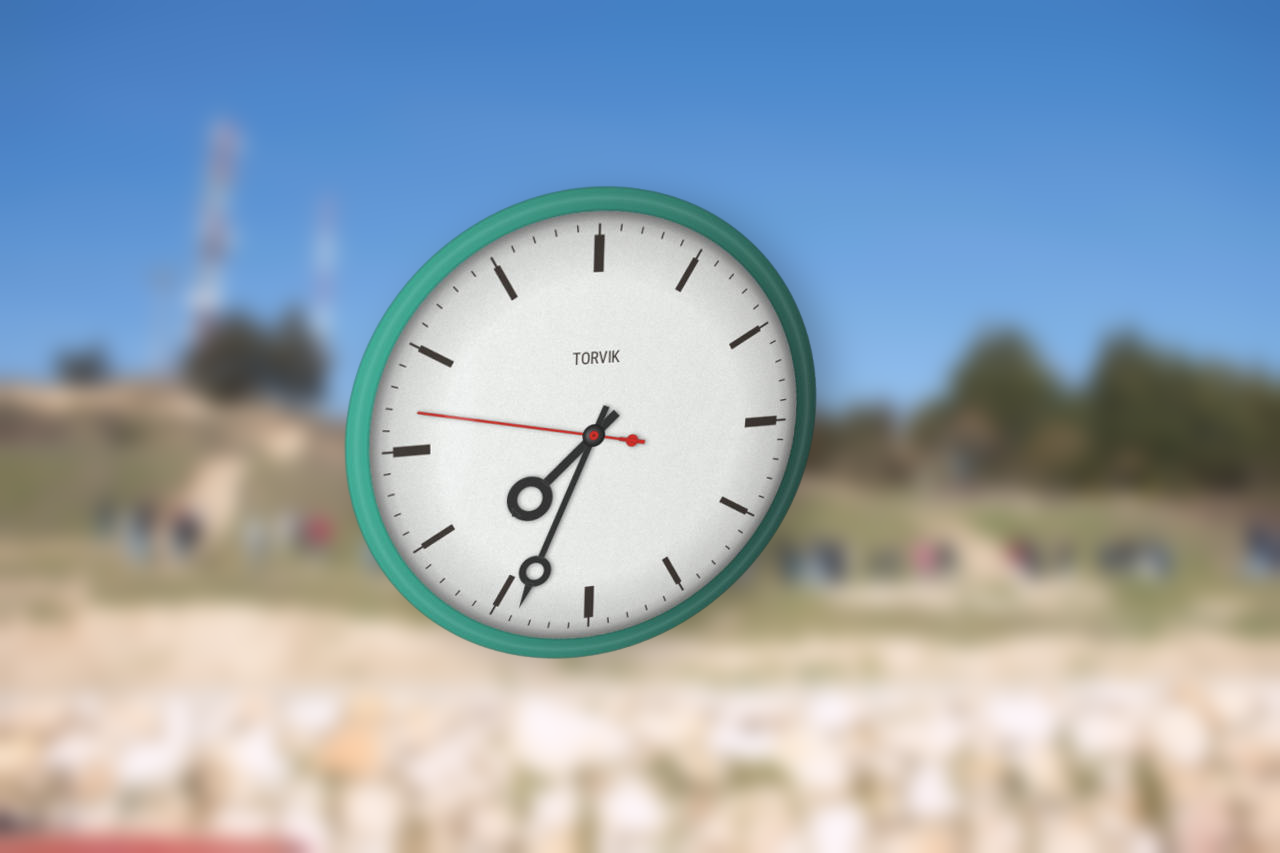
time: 7:33:47
